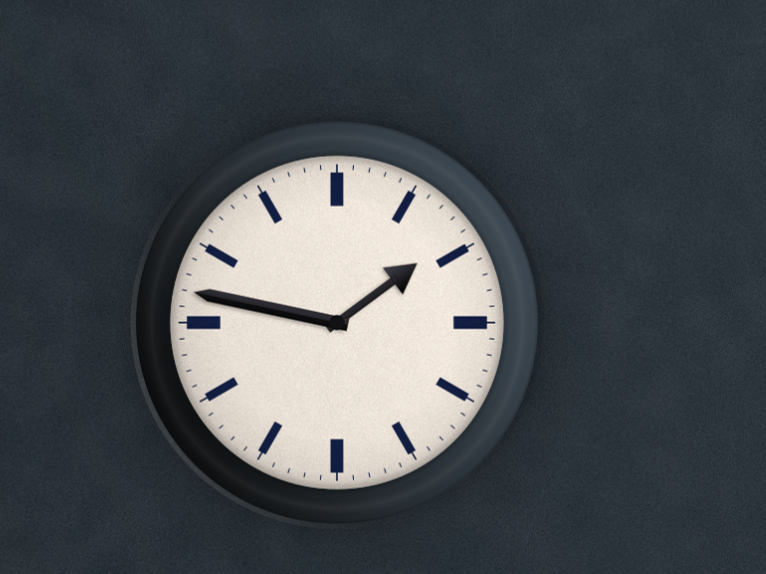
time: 1:47
